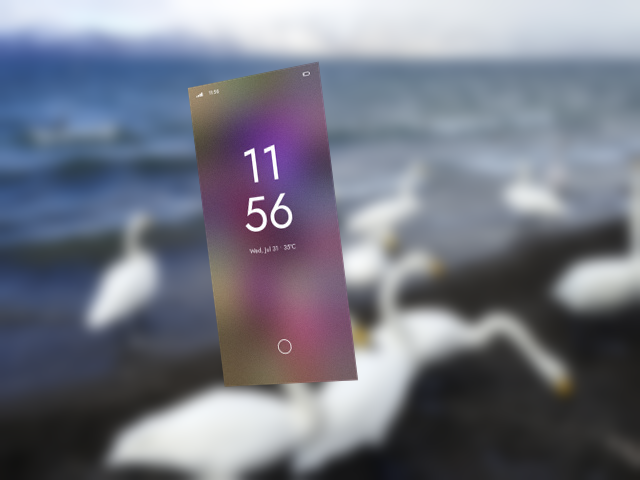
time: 11:56
